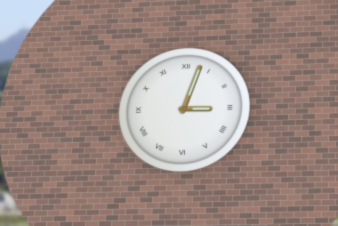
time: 3:03
